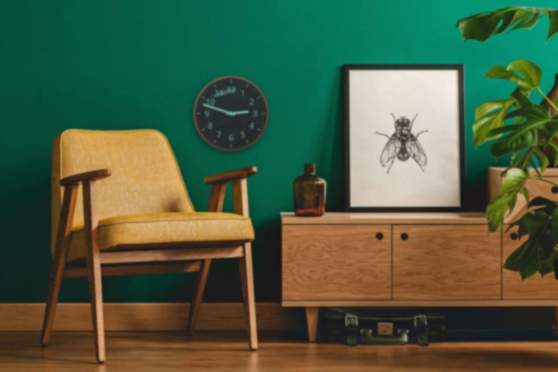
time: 2:48
